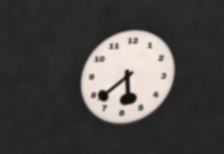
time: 5:38
